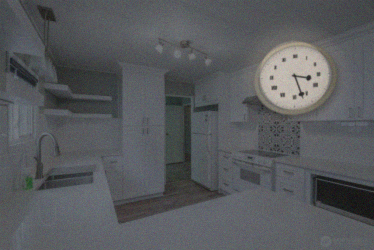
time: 3:27
